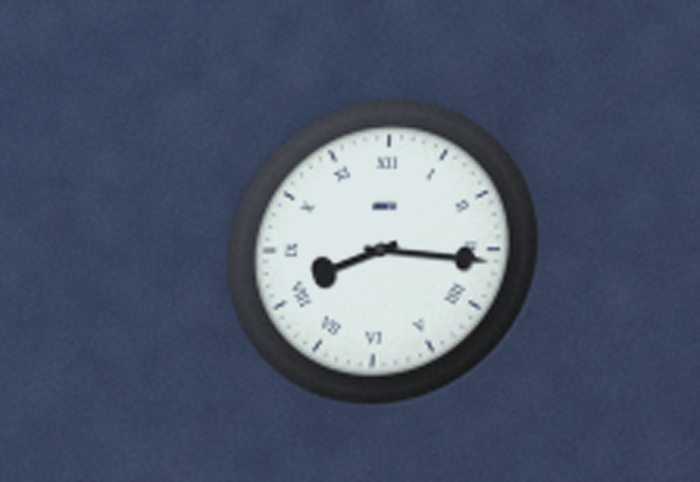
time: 8:16
